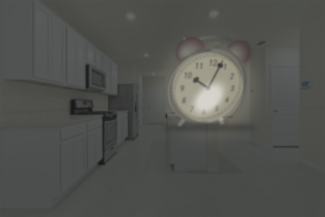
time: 10:03
